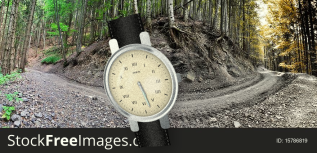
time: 5:28
